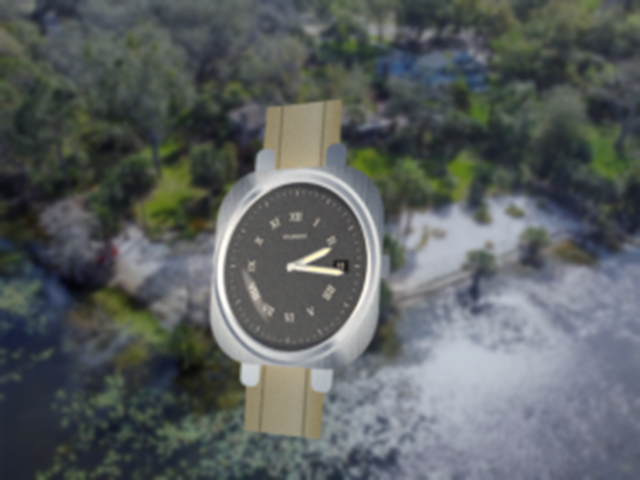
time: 2:16
